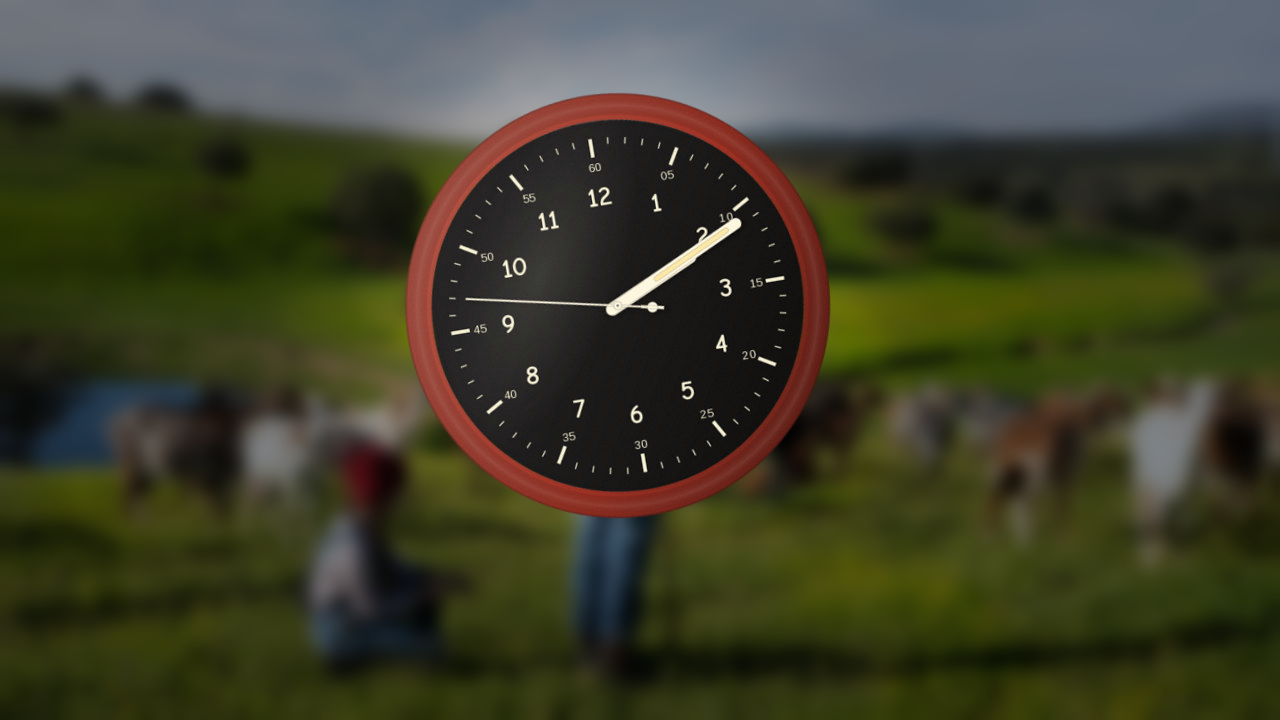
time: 2:10:47
